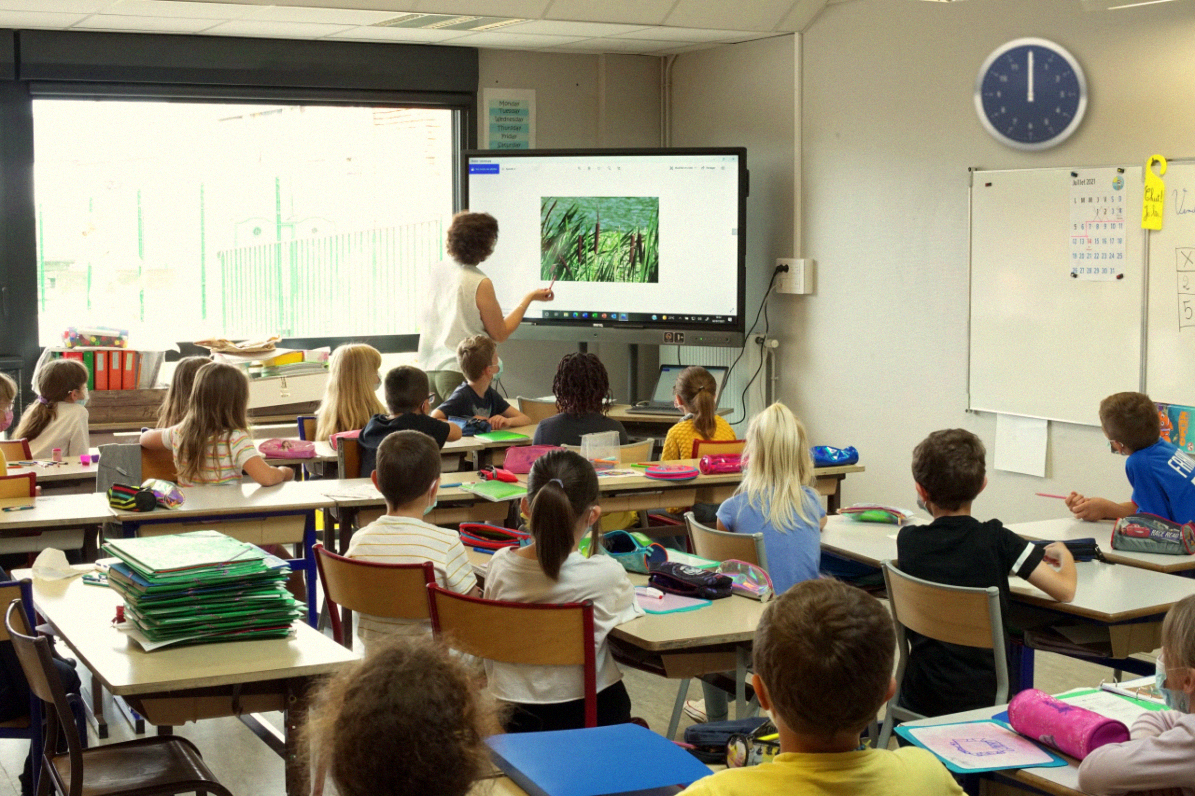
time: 12:00
